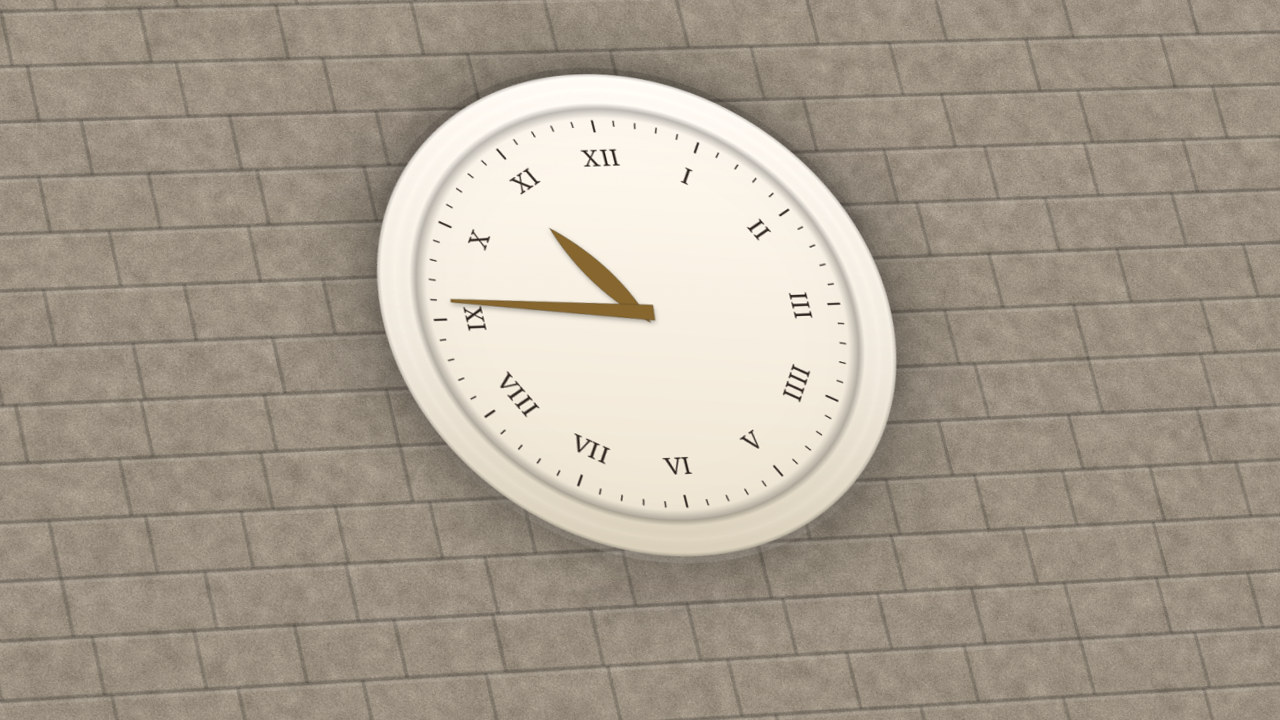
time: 10:46
